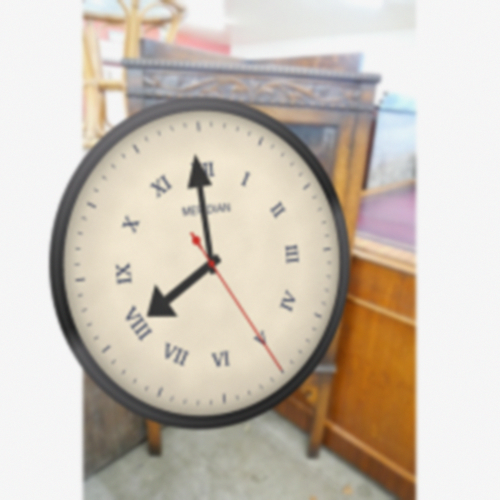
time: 7:59:25
